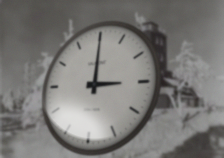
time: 3:00
